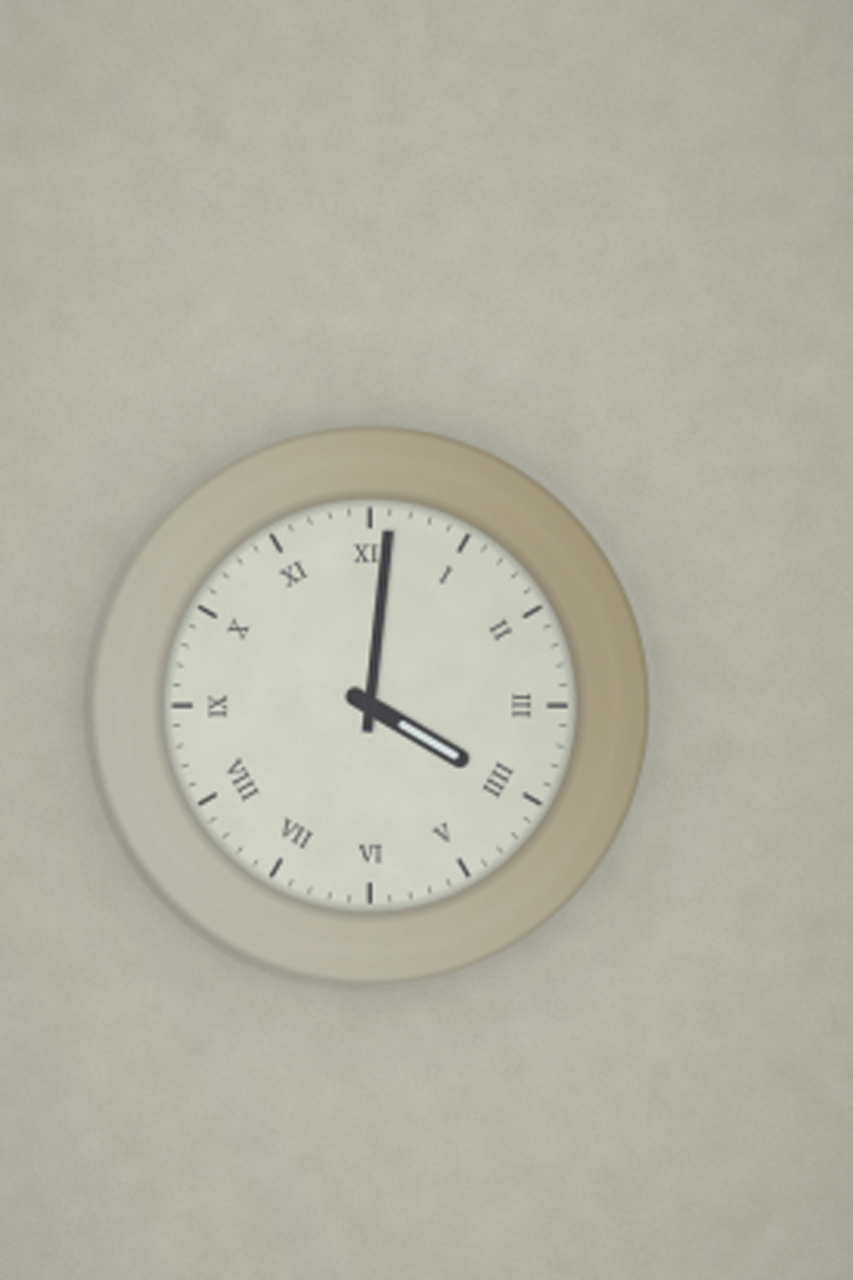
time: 4:01
